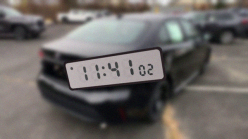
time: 11:41:02
